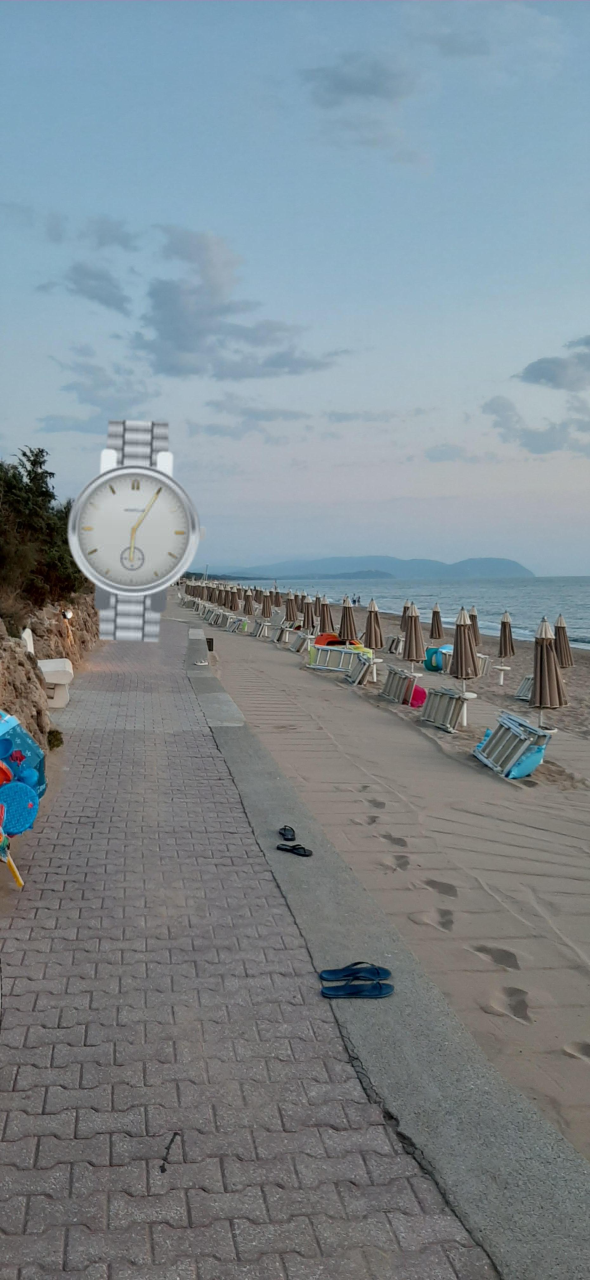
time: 6:05
